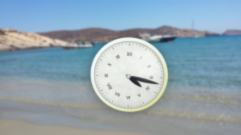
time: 4:17
